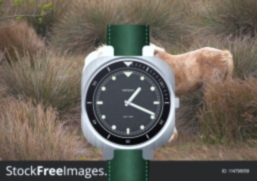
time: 1:19
